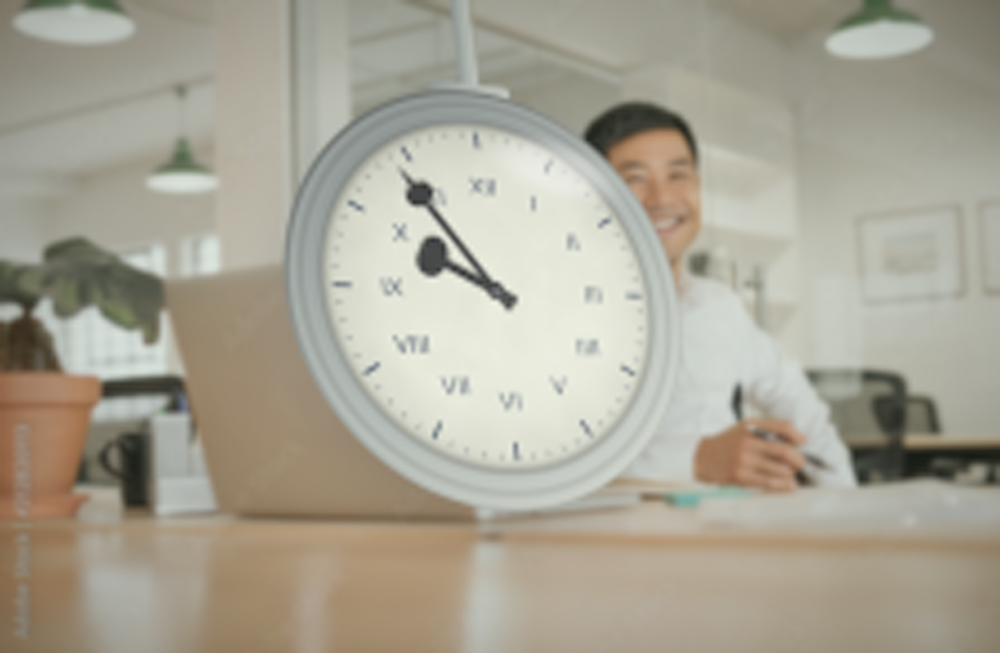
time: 9:54
